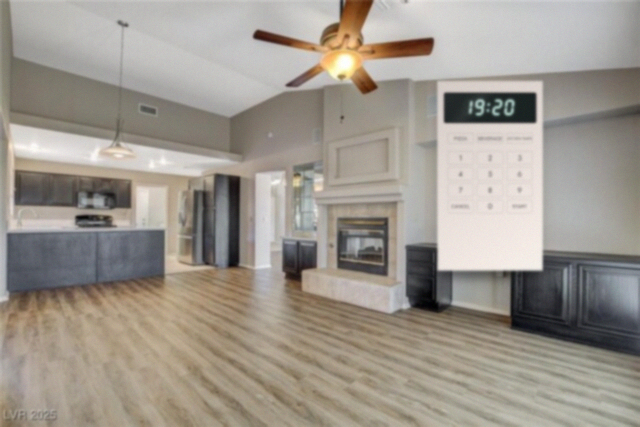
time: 19:20
